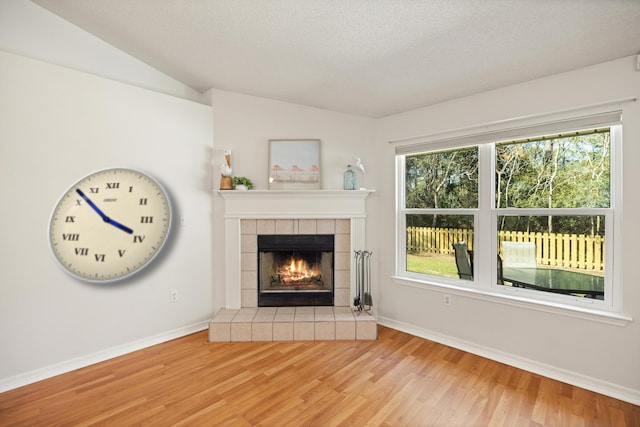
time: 3:52
